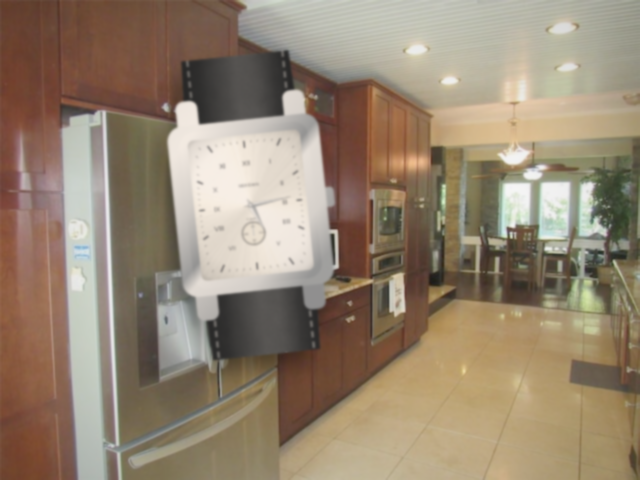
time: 5:14
